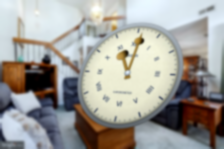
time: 11:01
